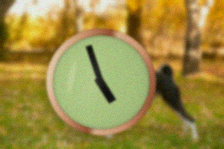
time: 4:57
